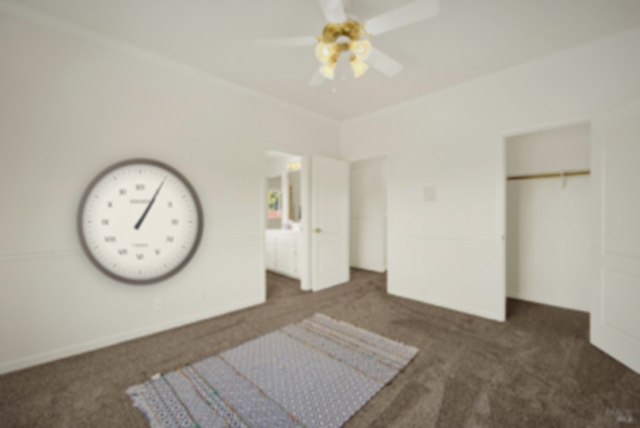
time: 1:05
